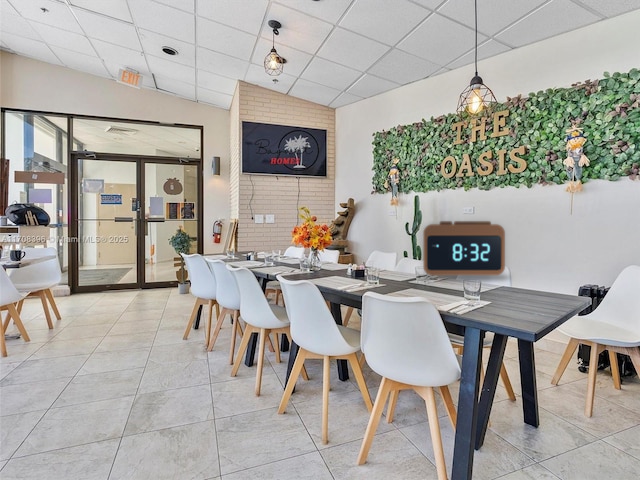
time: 8:32
